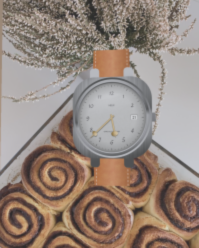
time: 5:38
